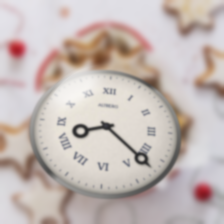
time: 8:22
